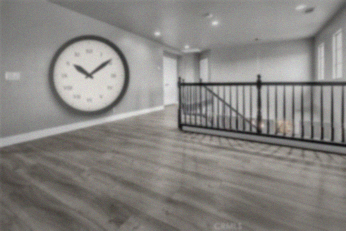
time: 10:09
